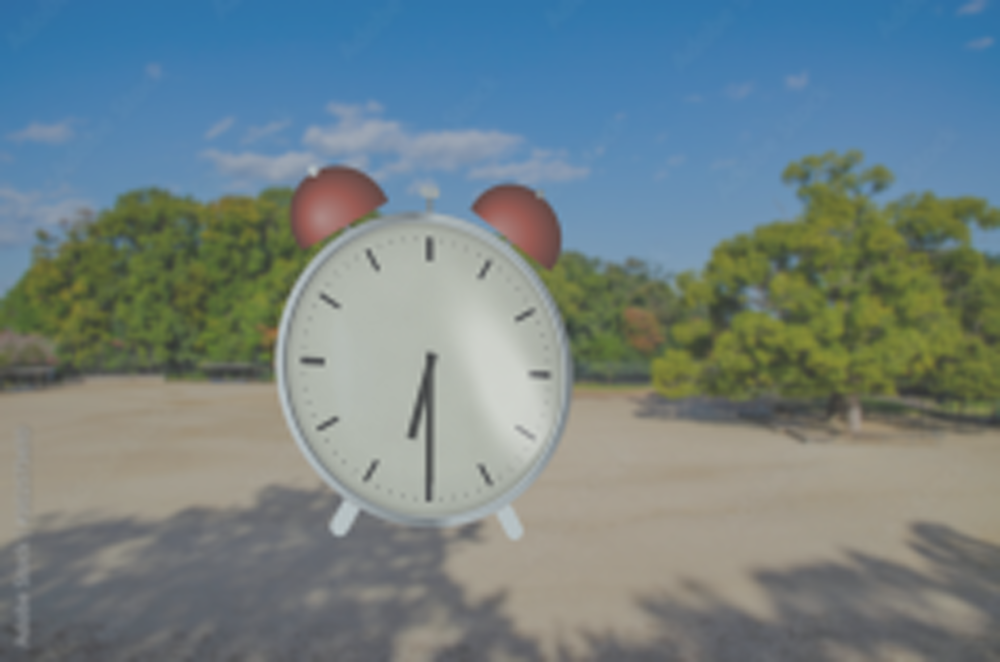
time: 6:30
